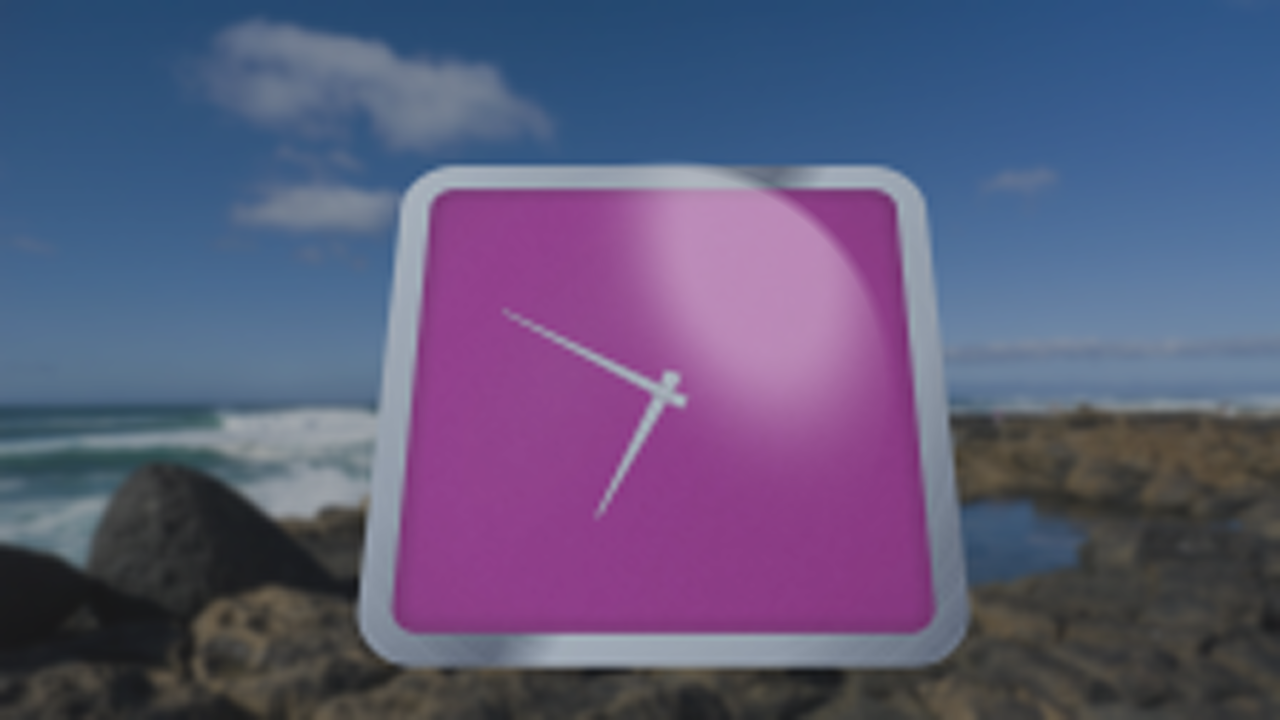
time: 6:50
